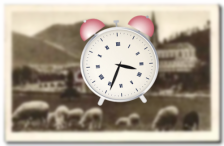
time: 3:34
